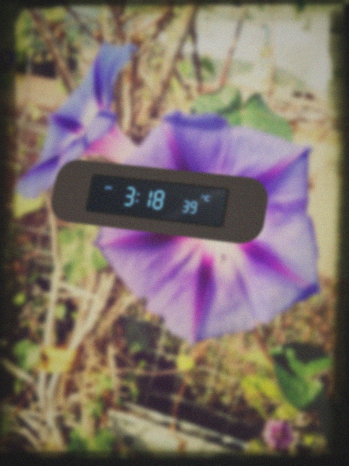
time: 3:18
